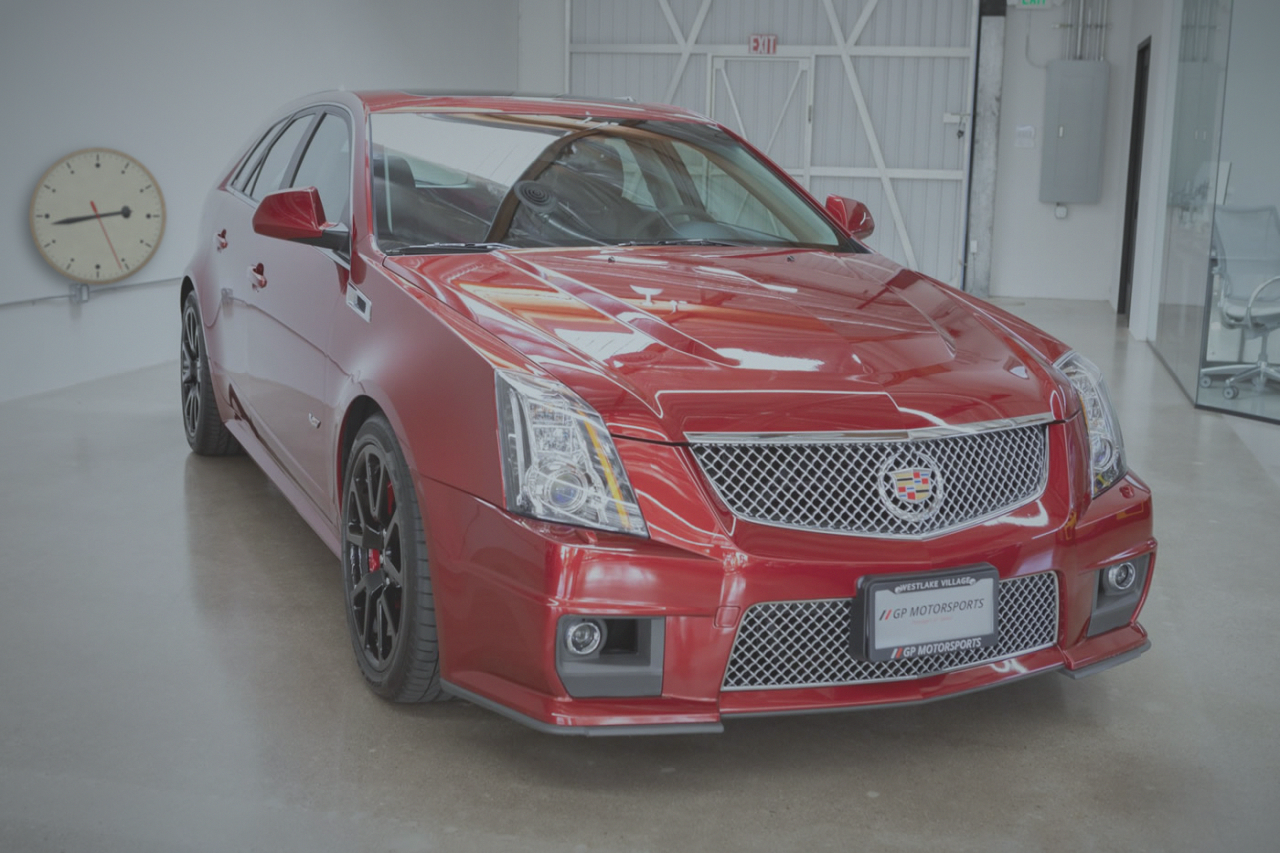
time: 2:43:26
